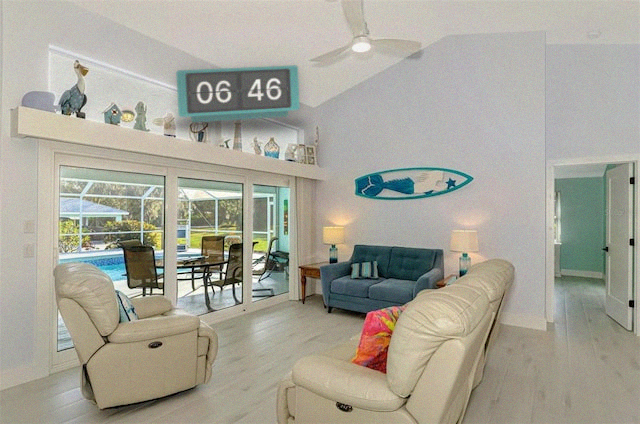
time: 6:46
